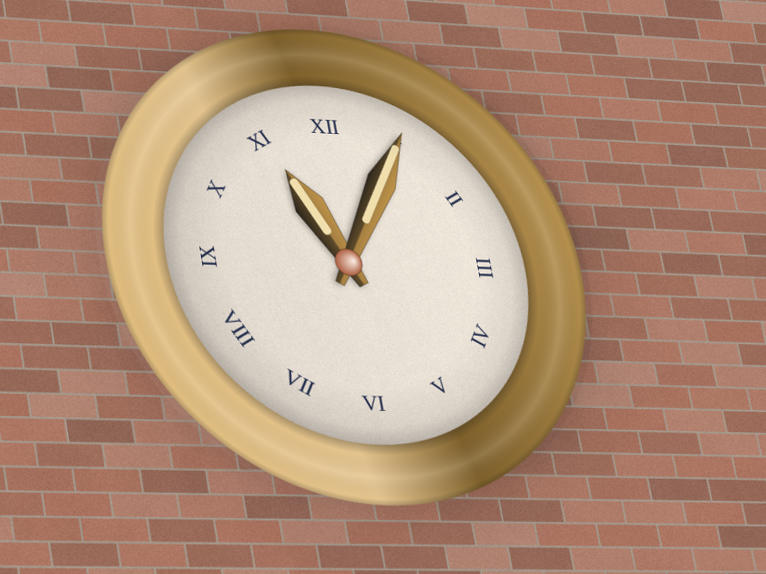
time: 11:05
